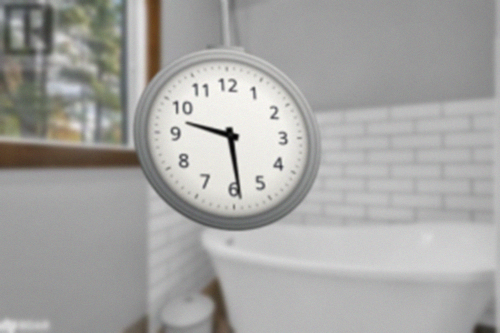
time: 9:29
